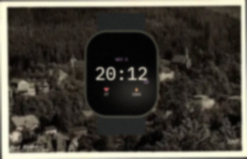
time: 20:12
